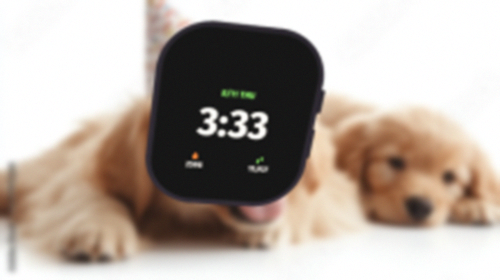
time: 3:33
